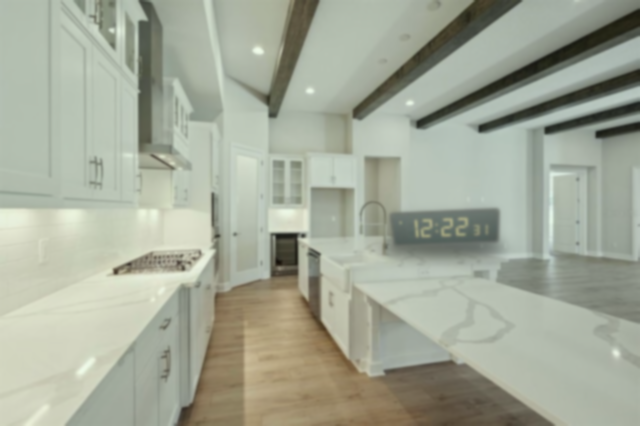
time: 12:22
